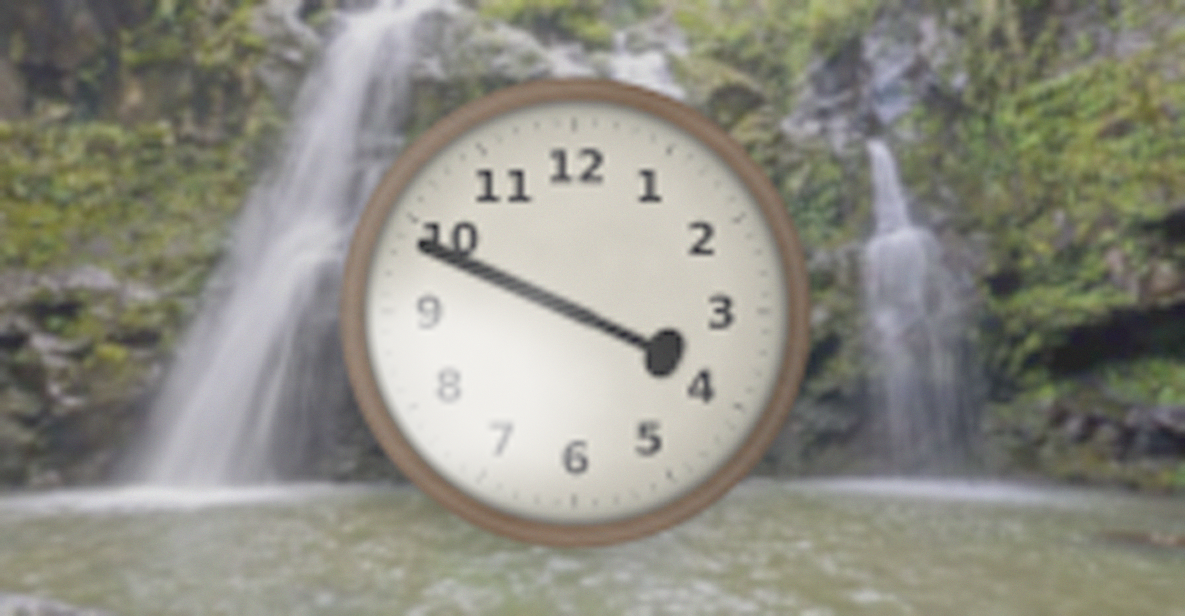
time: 3:49
